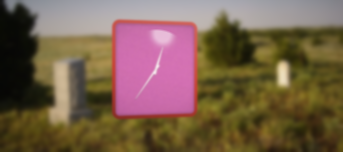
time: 12:36
